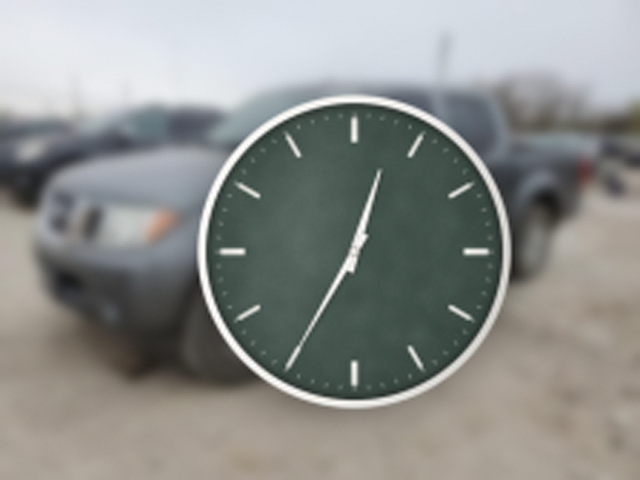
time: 12:35
